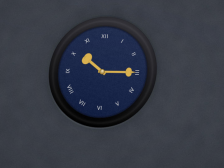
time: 10:15
